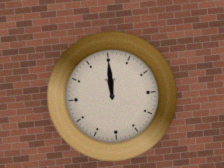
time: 12:00
